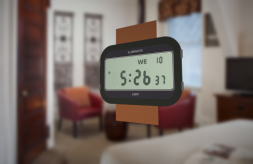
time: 5:26:37
